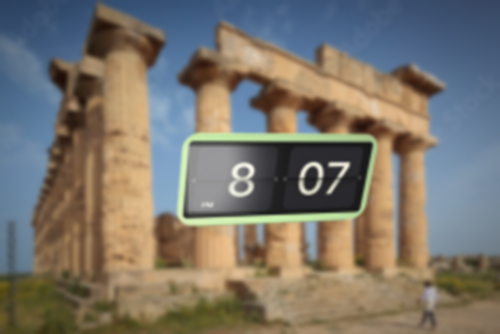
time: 8:07
